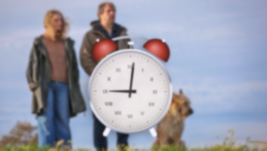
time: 9:01
